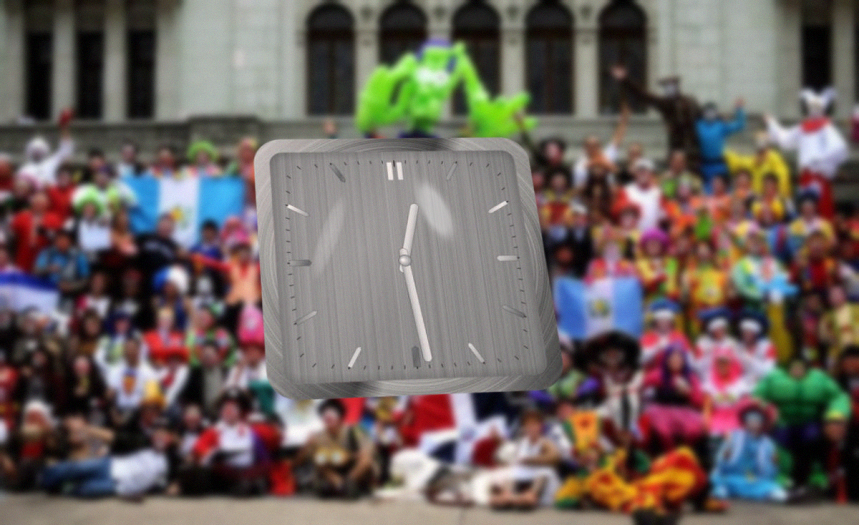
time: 12:29
